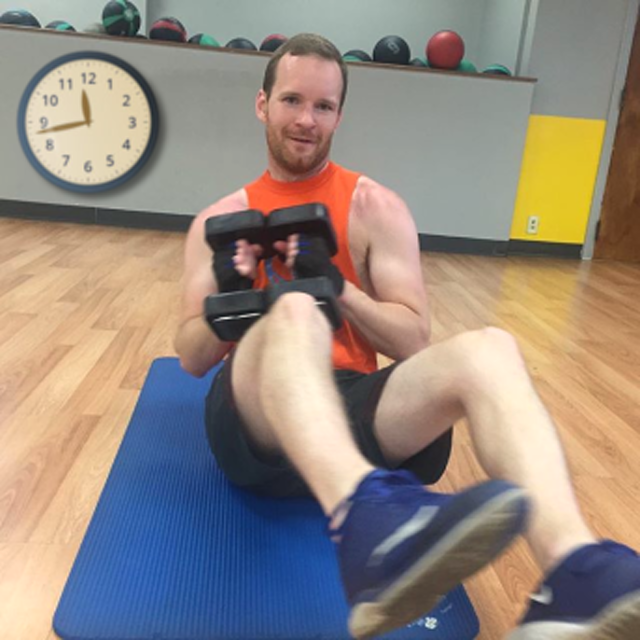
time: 11:43
